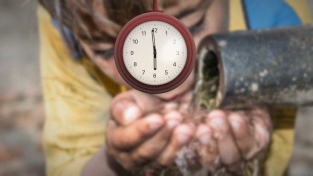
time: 5:59
